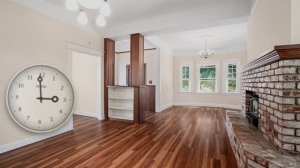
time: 2:59
